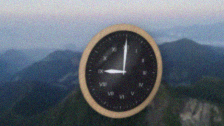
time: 9:00
